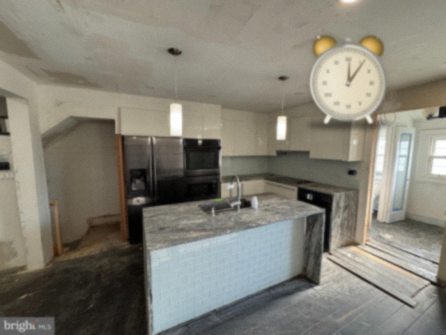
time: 12:06
